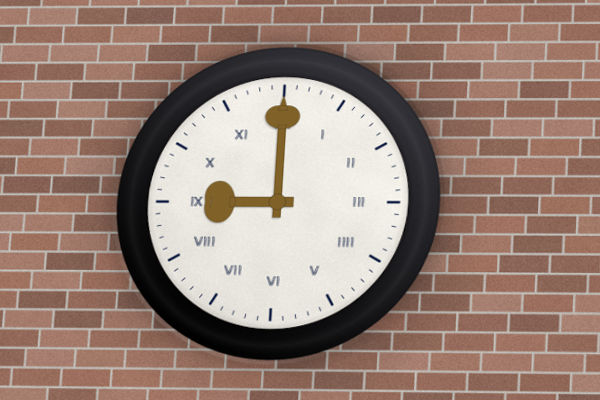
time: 9:00
